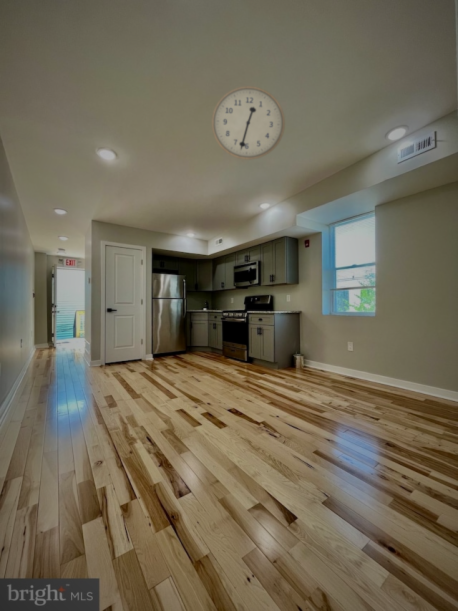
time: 12:32
